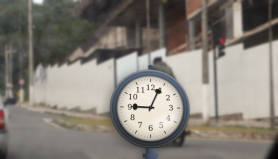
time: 9:04
